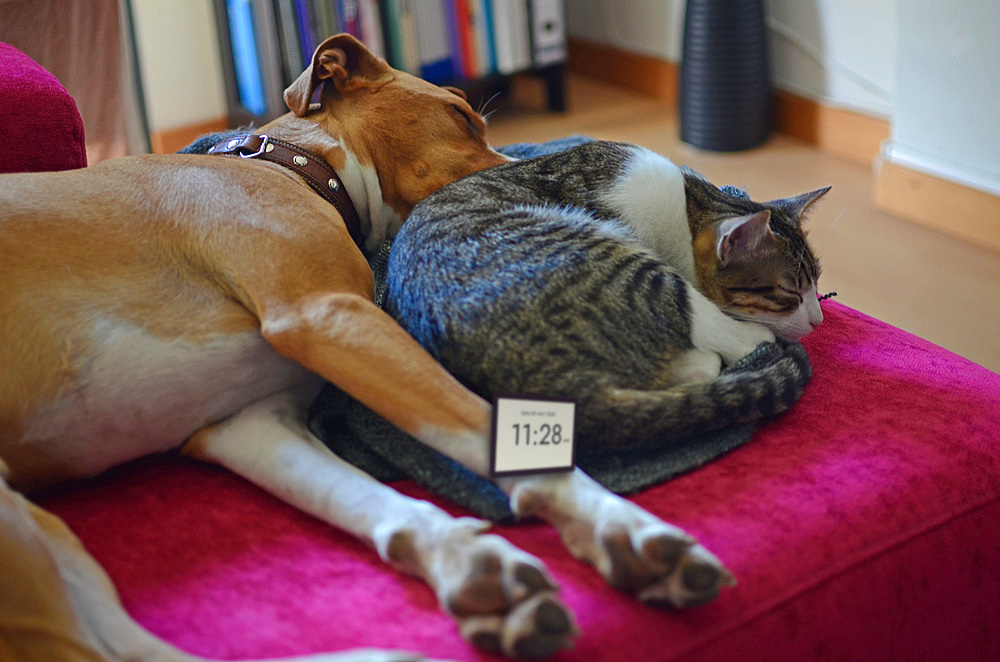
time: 11:28
